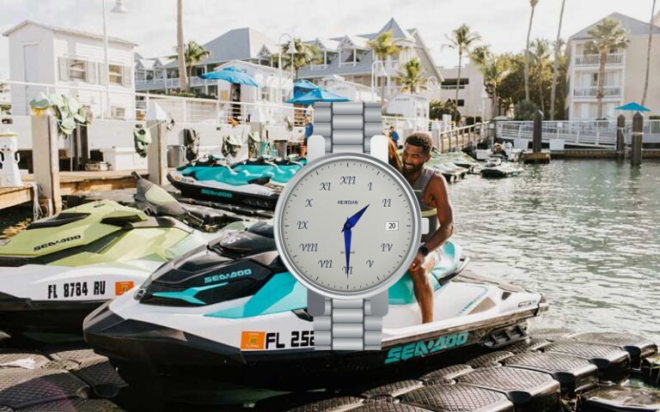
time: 1:30
